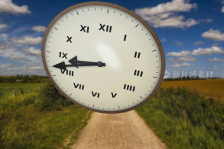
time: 8:42
